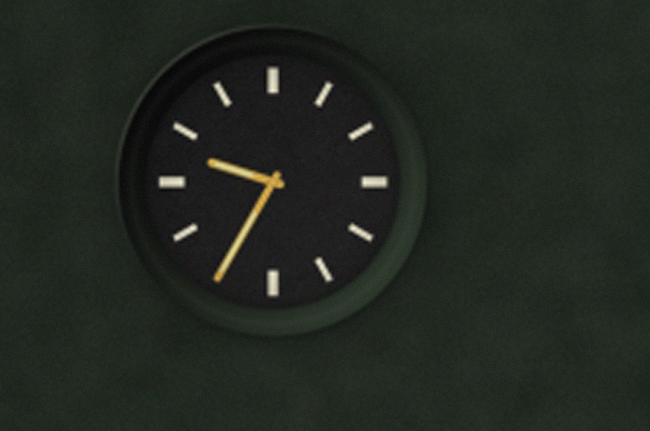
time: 9:35
